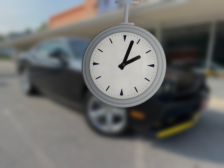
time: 2:03
